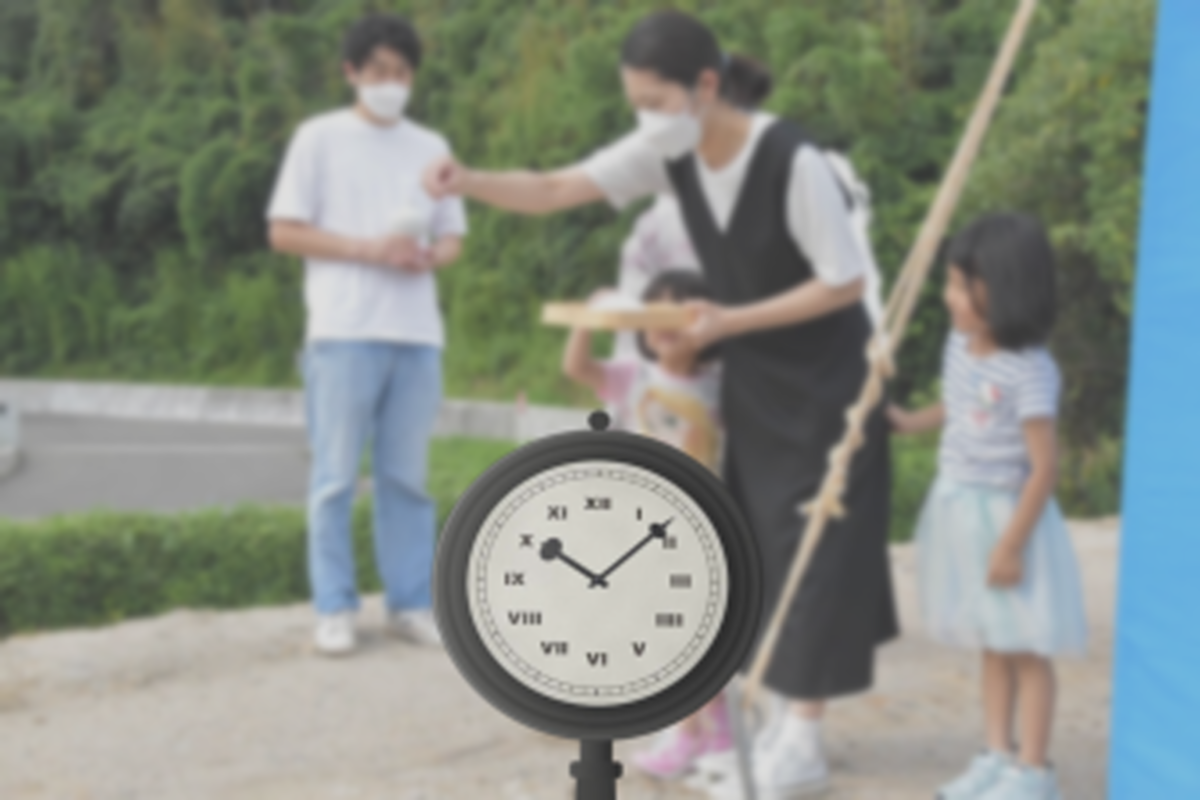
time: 10:08
